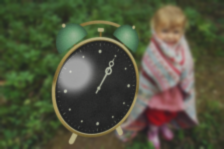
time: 1:05
